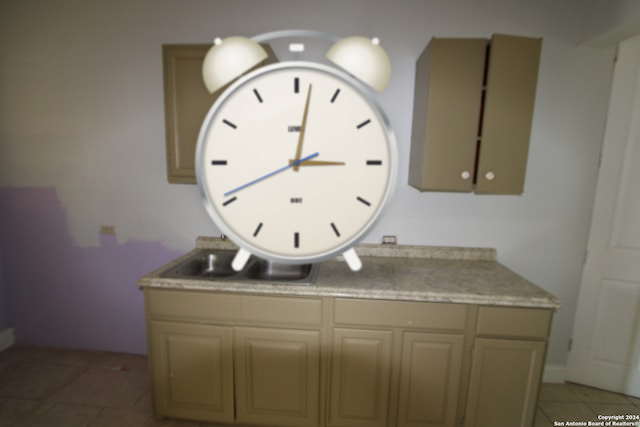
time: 3:01:41
